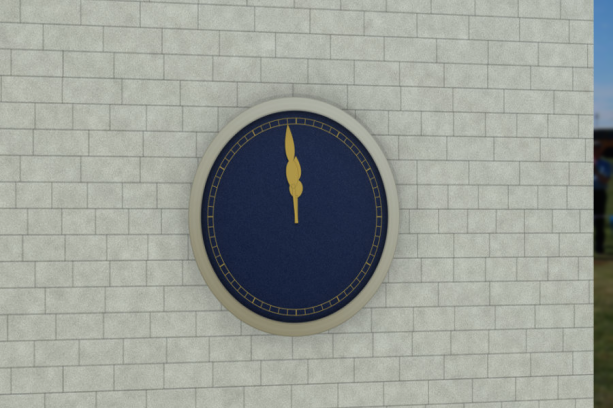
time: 11:59
